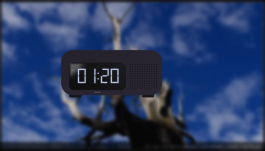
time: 1:20
